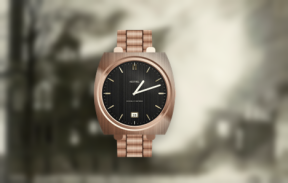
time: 1:12
